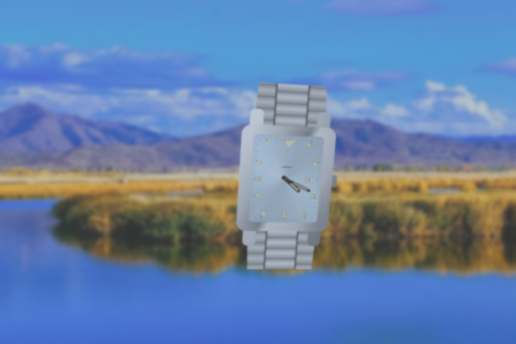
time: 4:19
